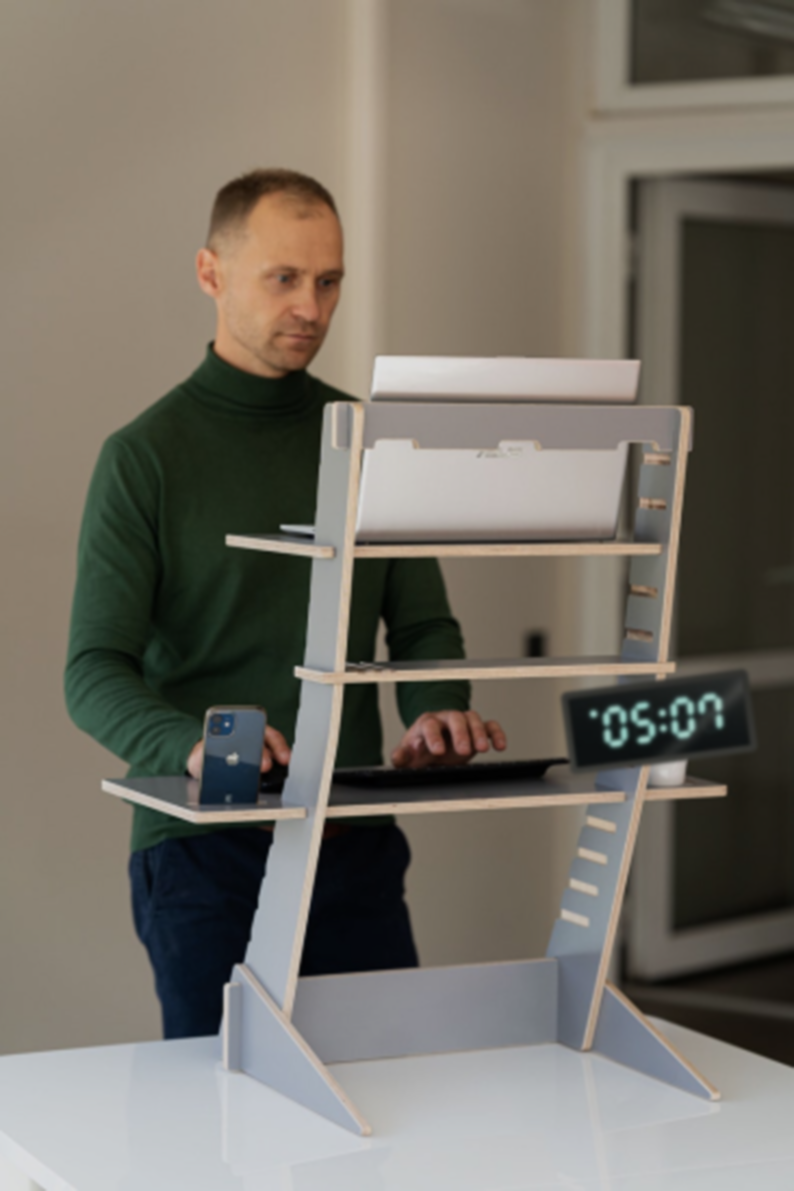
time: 5:07
